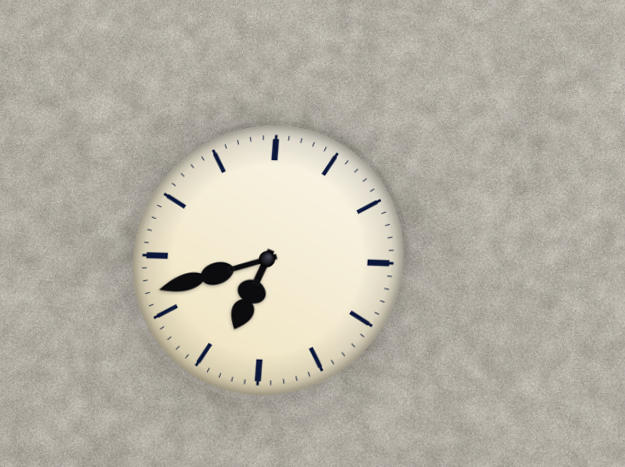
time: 6:42
